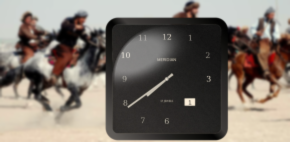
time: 7:39
